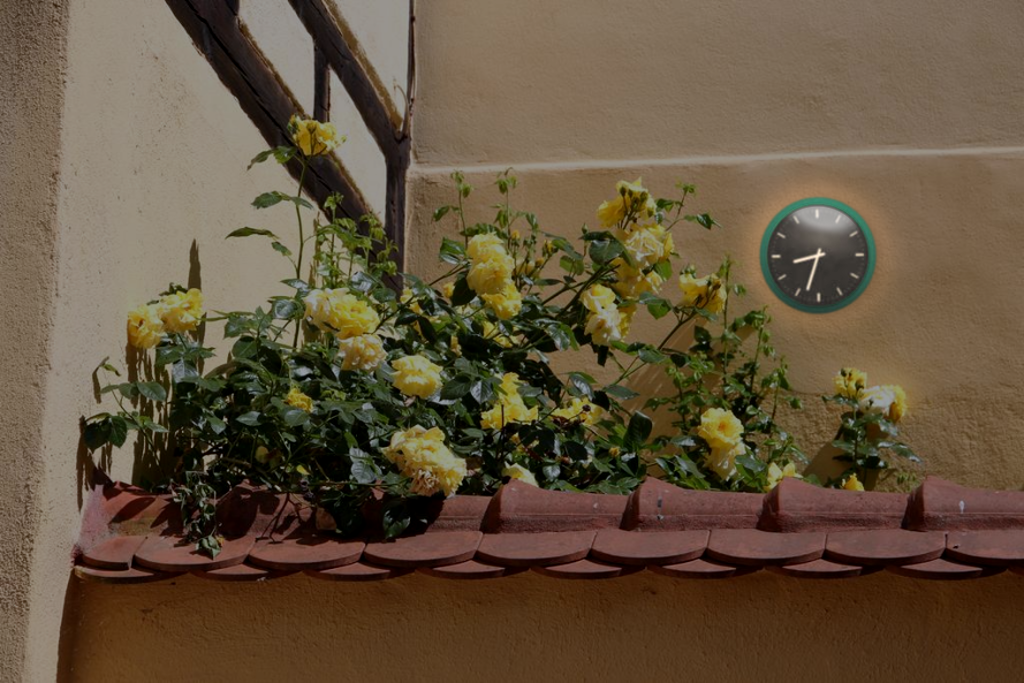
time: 8:33
